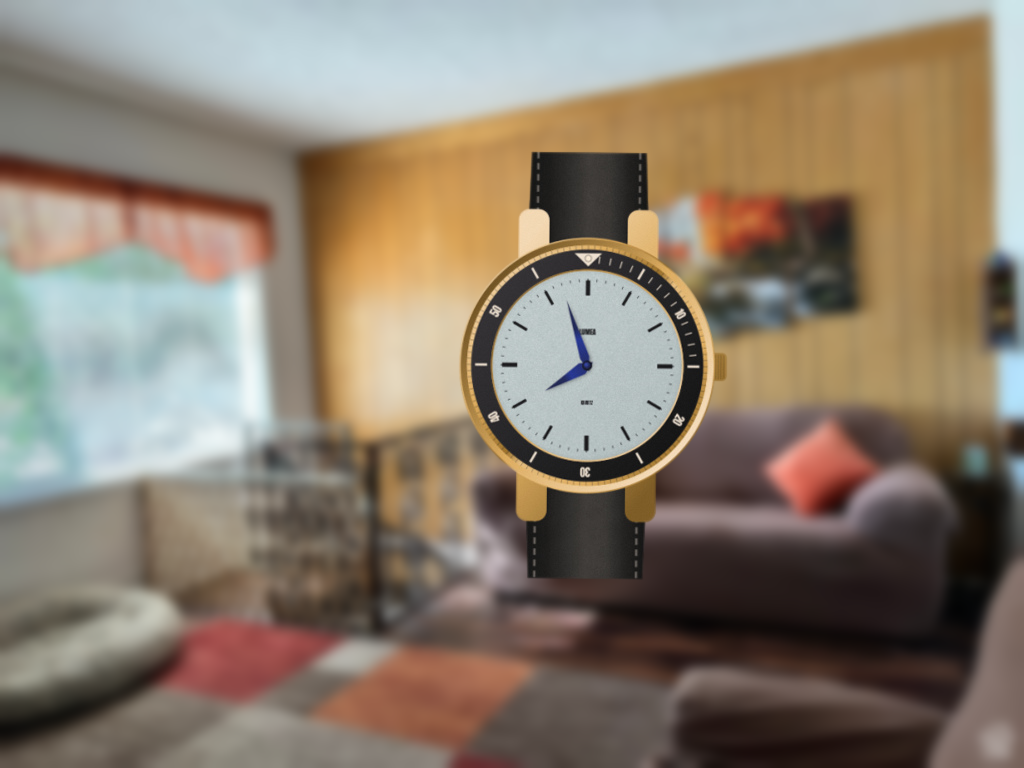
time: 7:57
